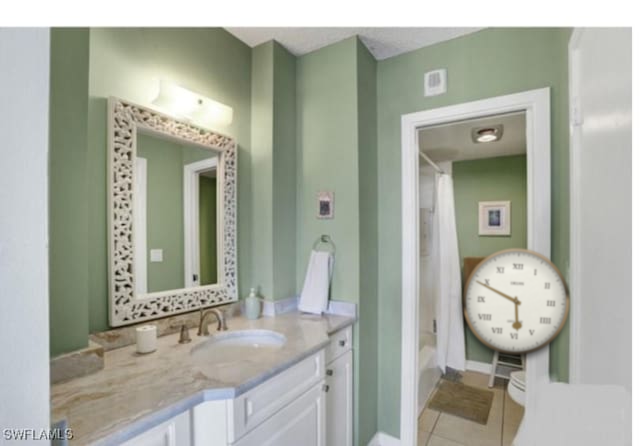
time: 5:49
